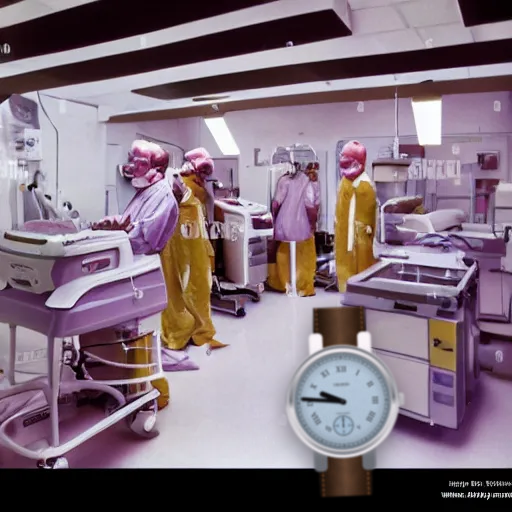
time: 9:46
